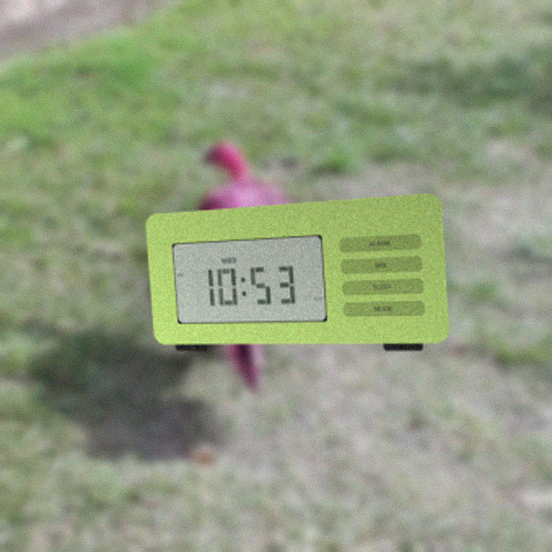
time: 10:53
